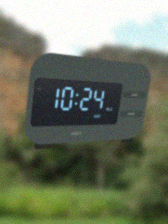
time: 10:24
